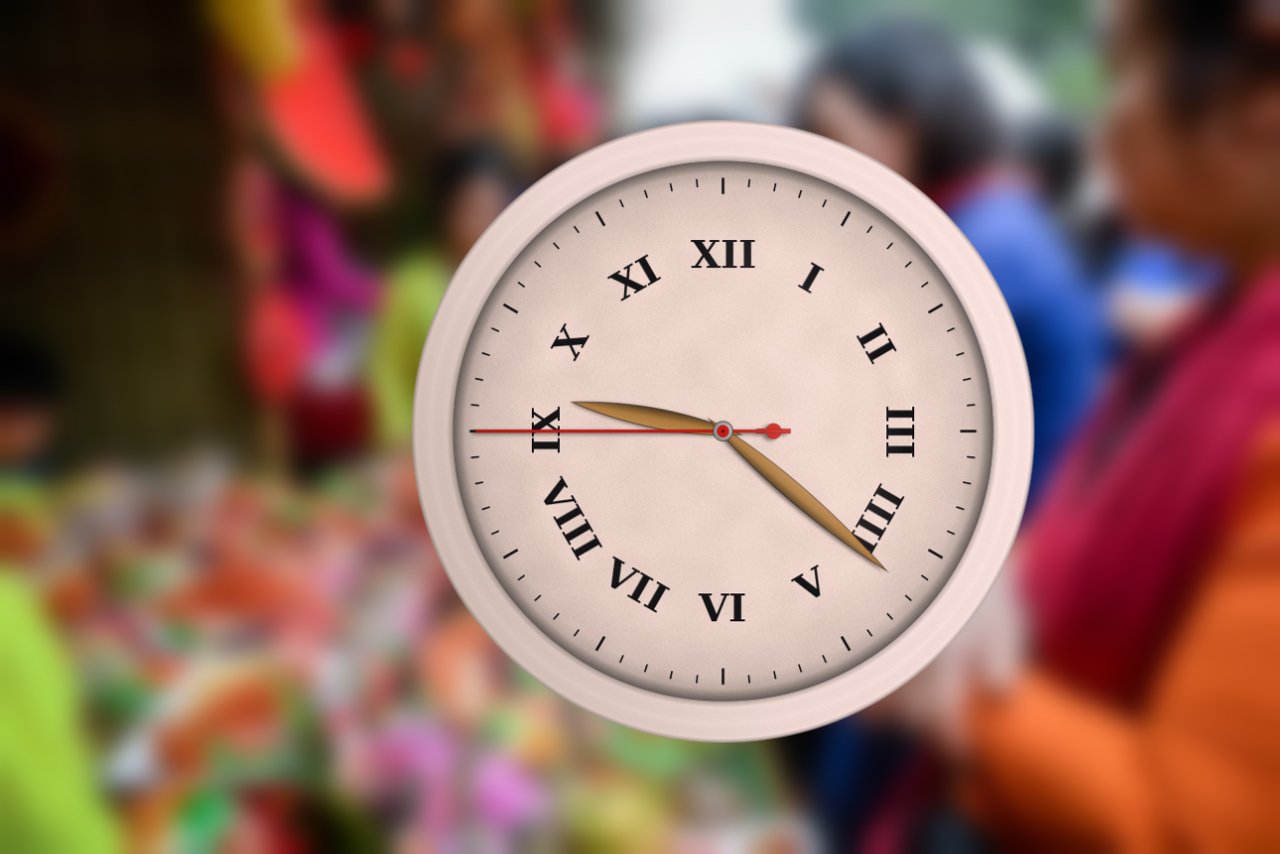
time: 9:21:45
